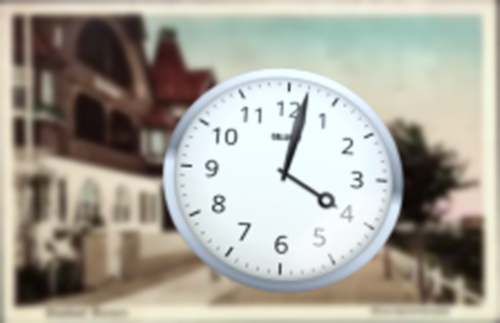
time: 4:02
